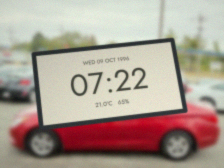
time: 7:22
